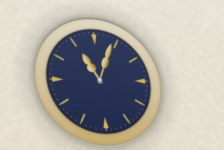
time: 11:04
